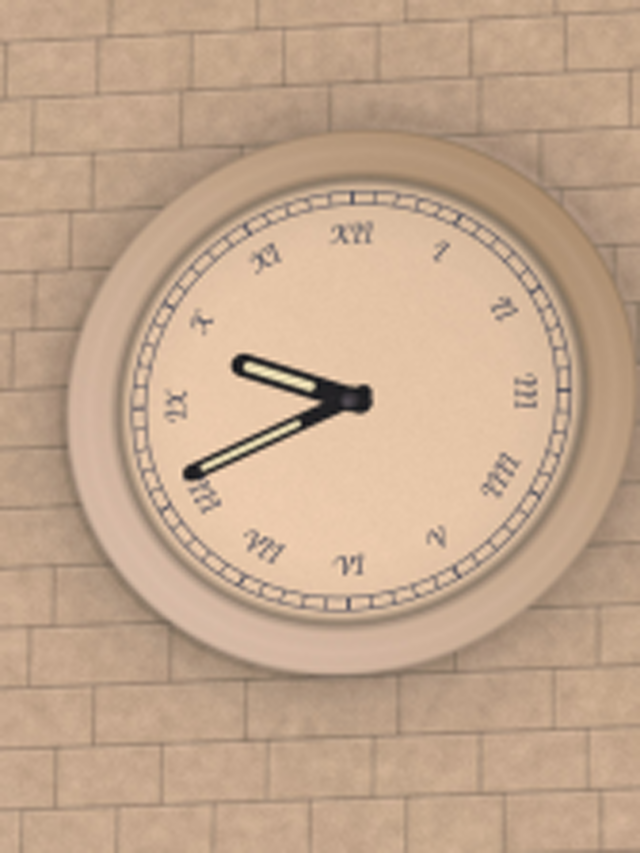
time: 9:41
